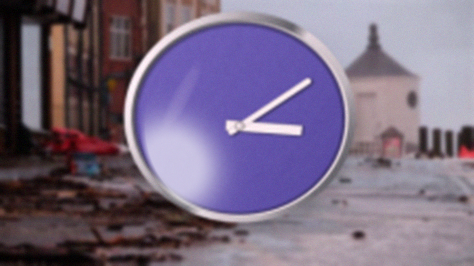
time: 3:09
